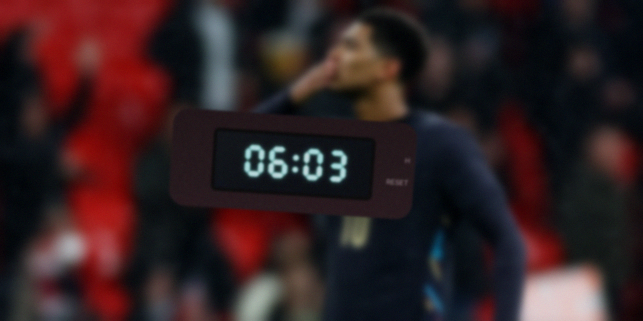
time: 6:03
